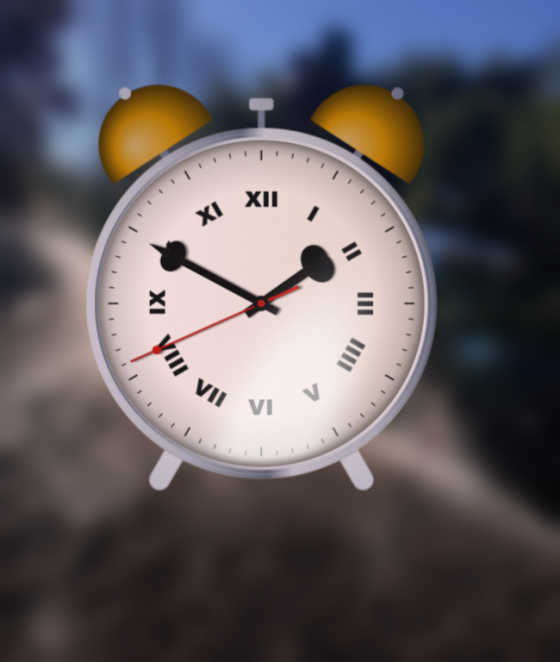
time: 1:49:41
